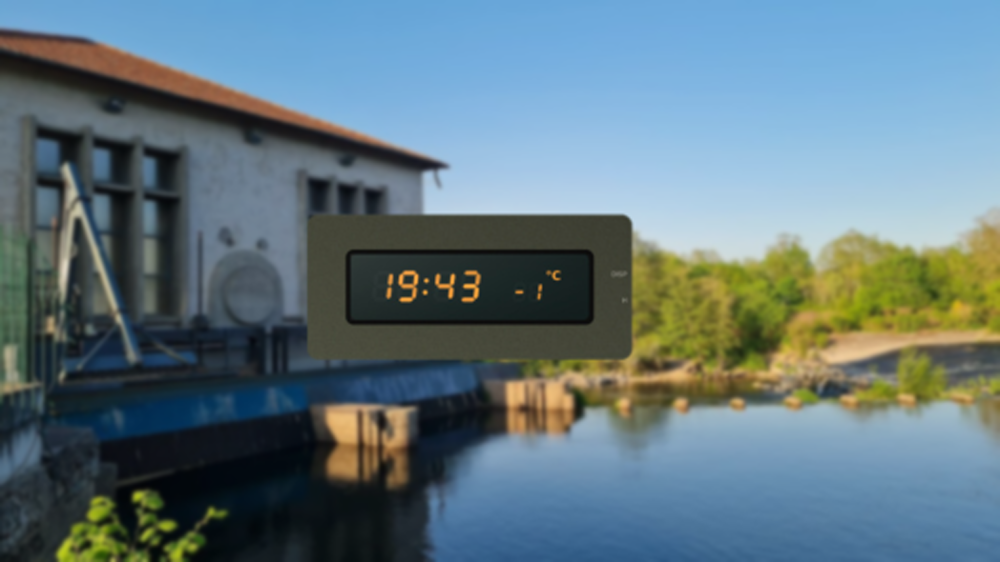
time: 19:43
